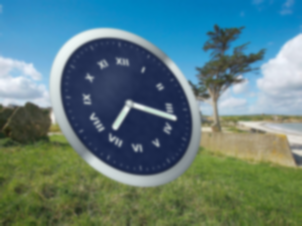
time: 7:17
